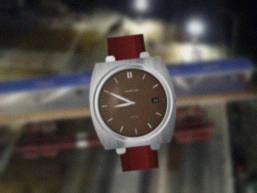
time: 8:50
